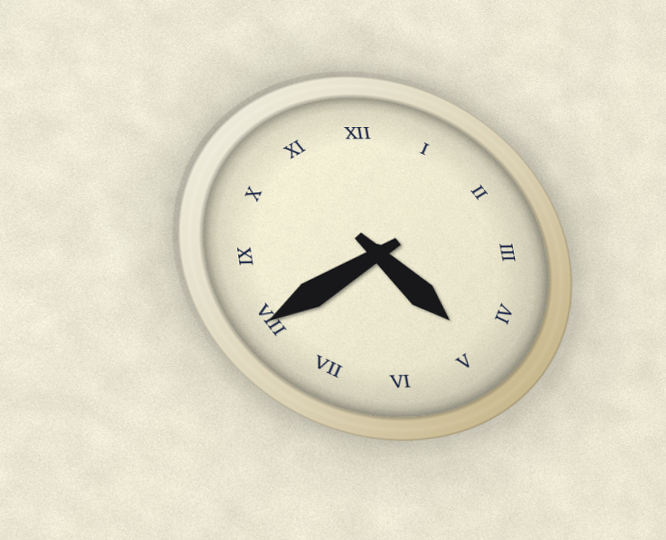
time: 4:40
